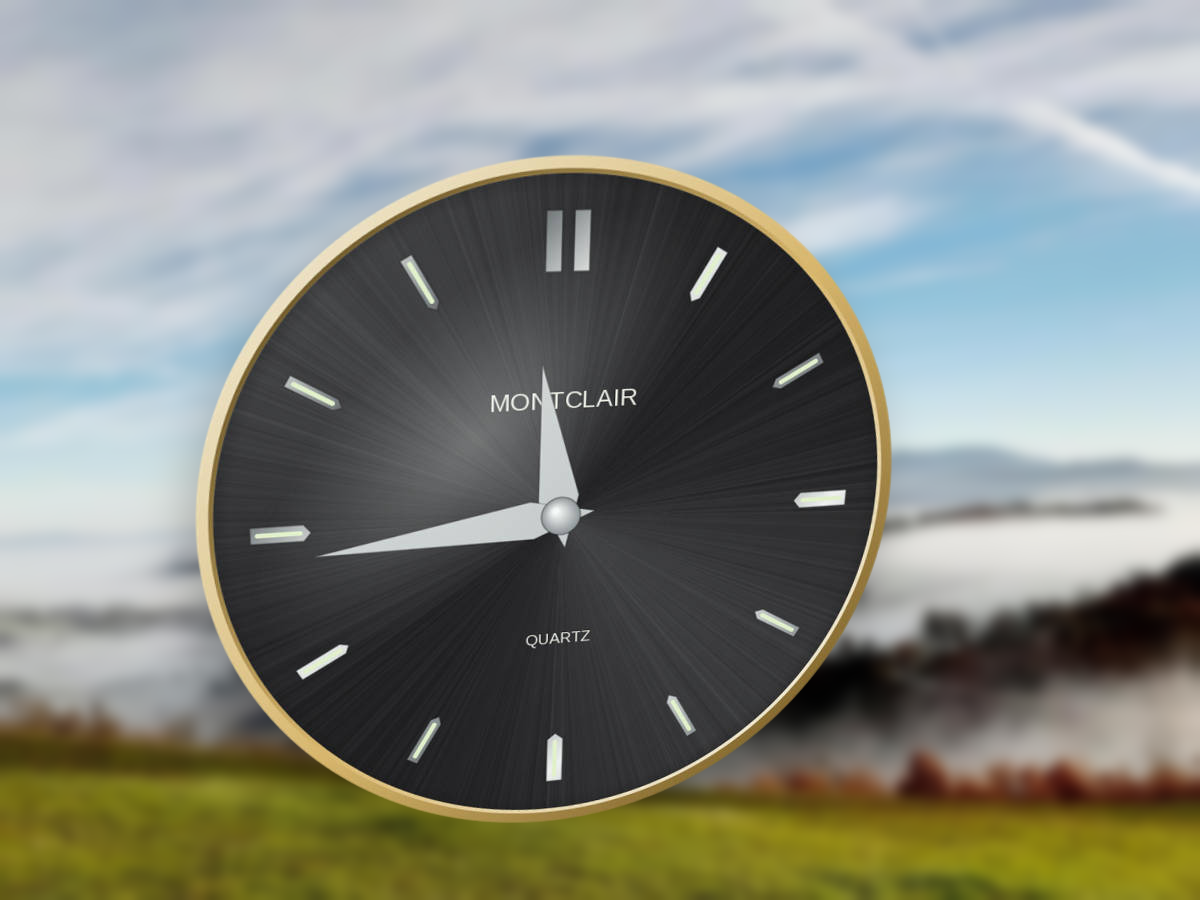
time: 11:44
